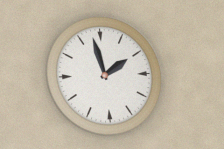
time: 1:58
